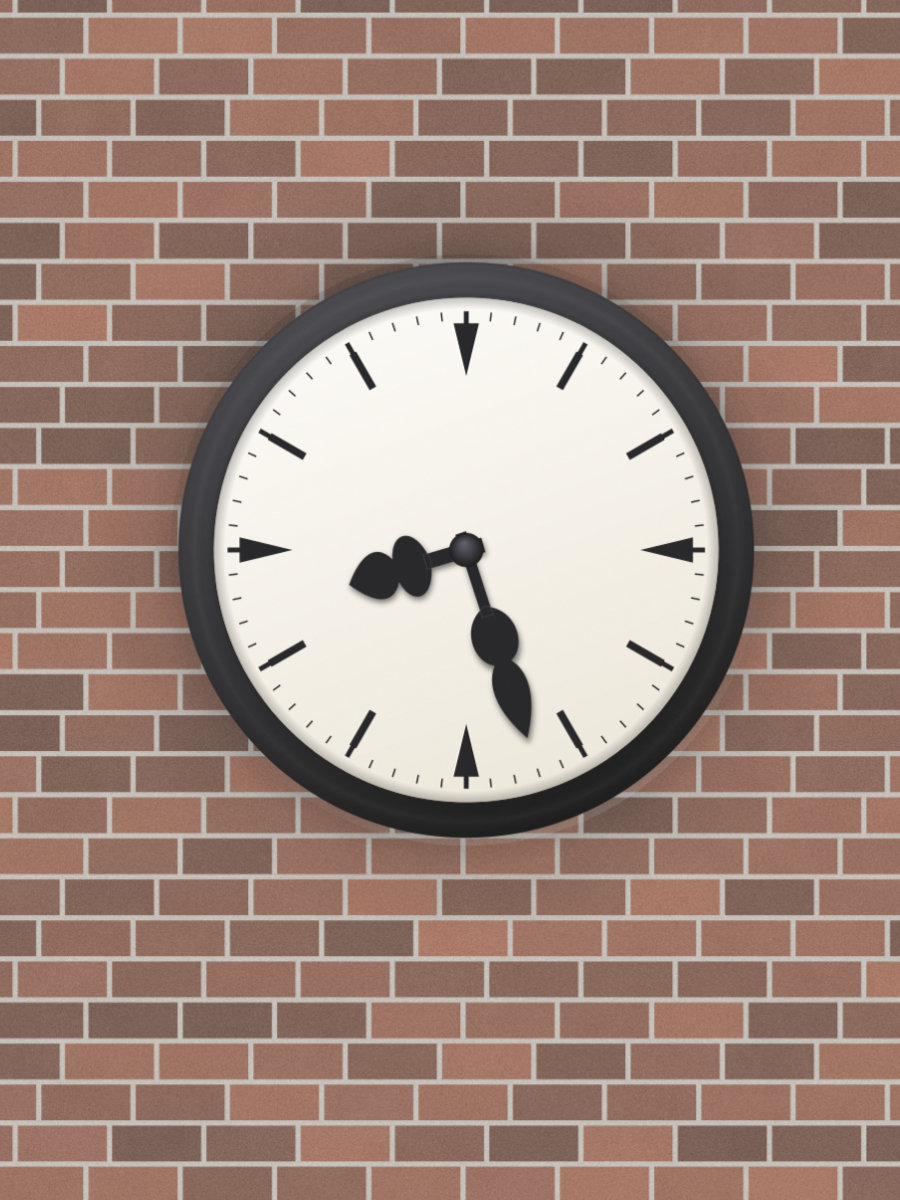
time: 8:27
